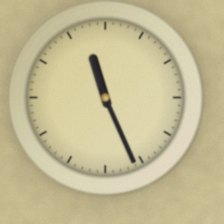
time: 11:26
